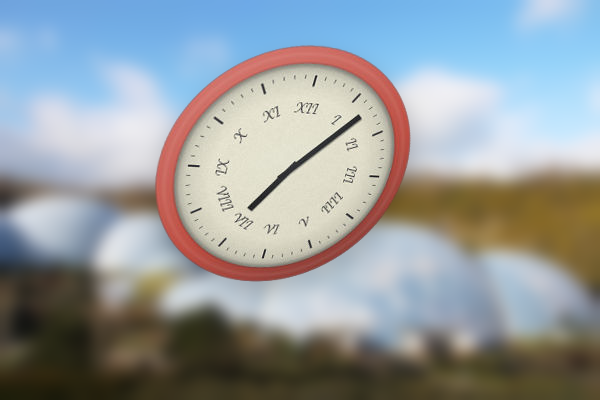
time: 7:07
